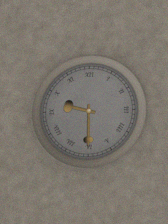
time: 9:30
